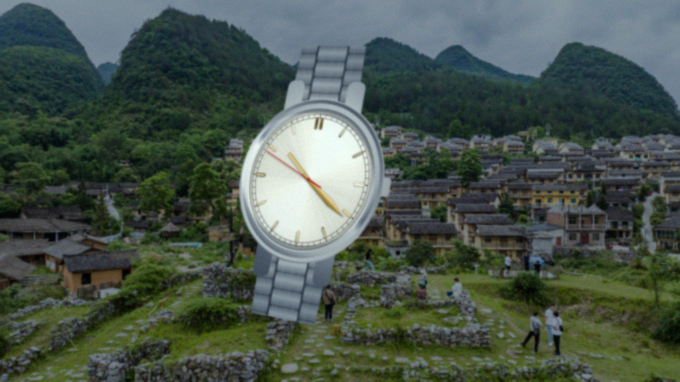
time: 10:20:49
